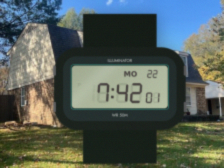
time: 7:42:01
